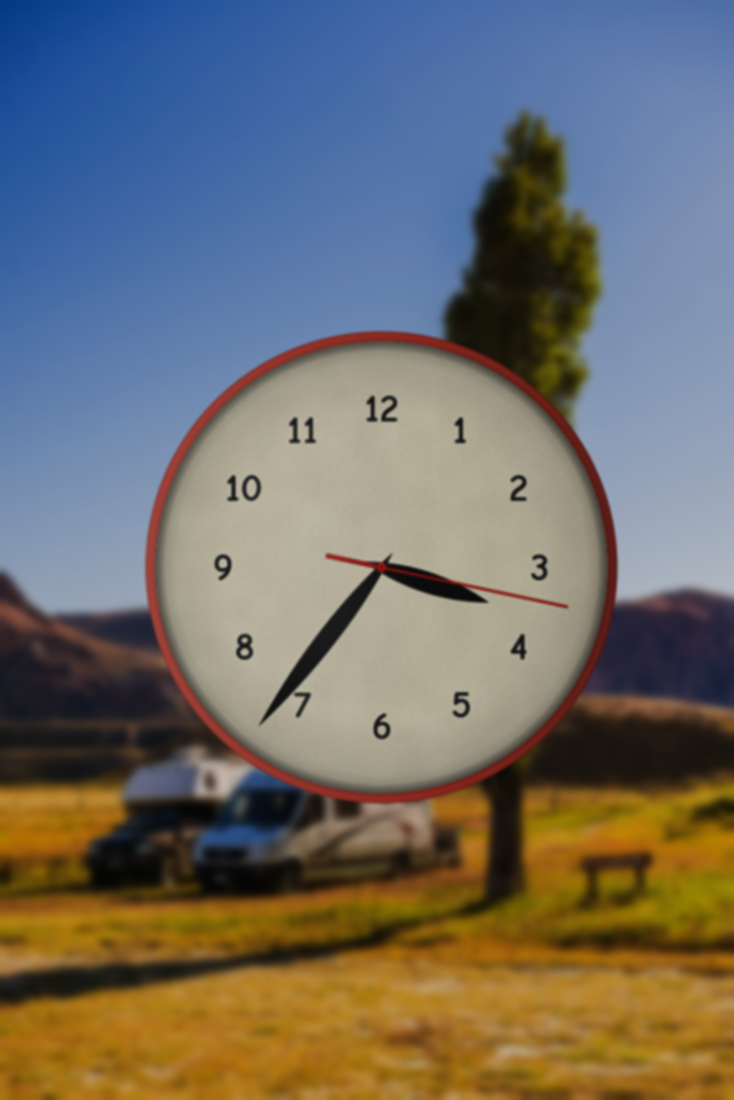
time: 3:36:17
